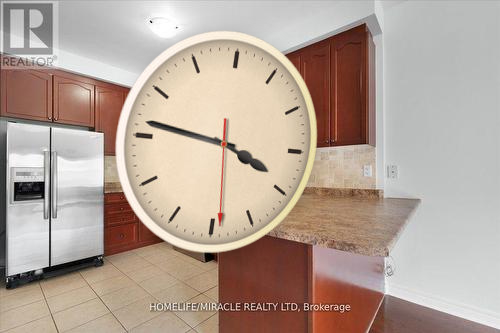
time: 3:46:29
